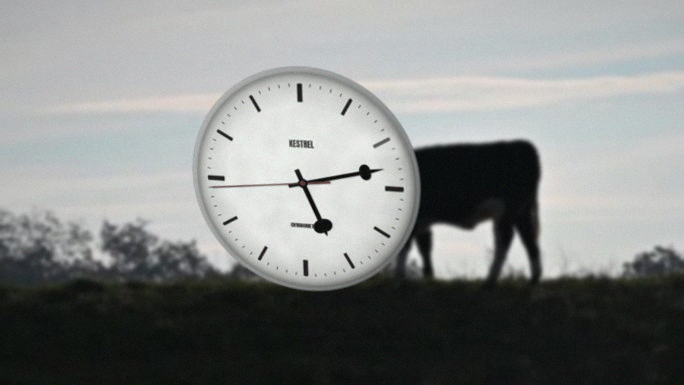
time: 5:12:44
